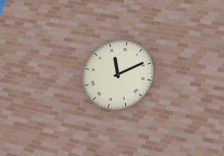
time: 11:09
